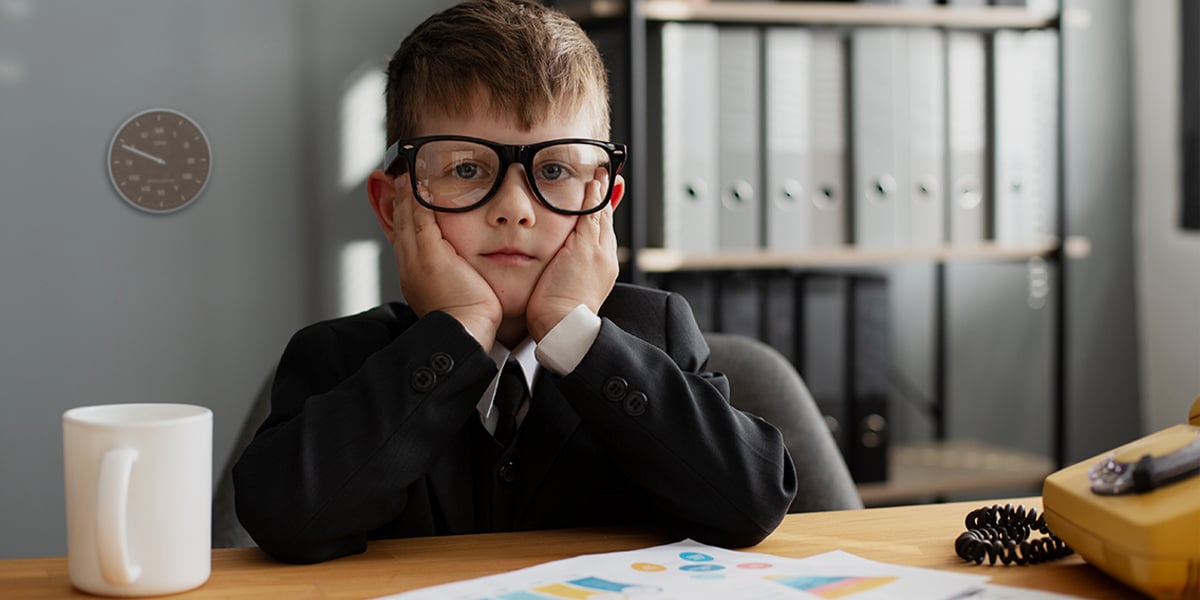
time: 9:49
